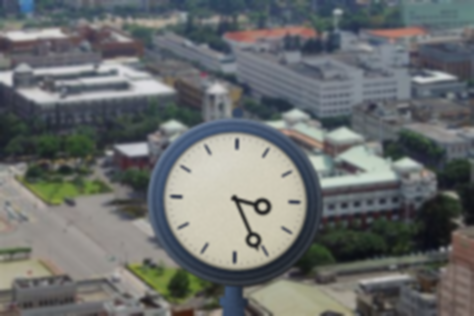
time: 3:26
